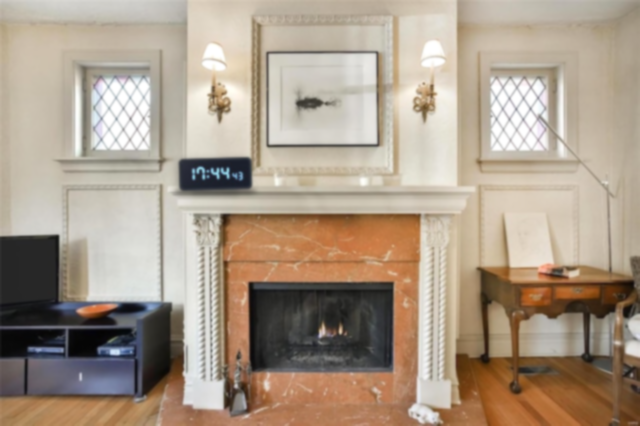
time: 17:44
